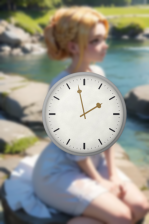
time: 1:58
